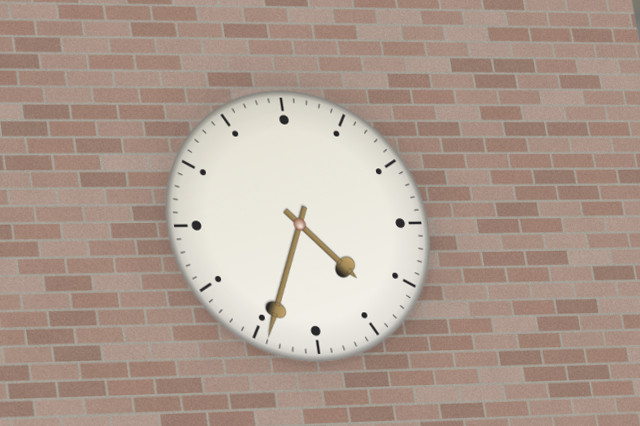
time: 4:34
